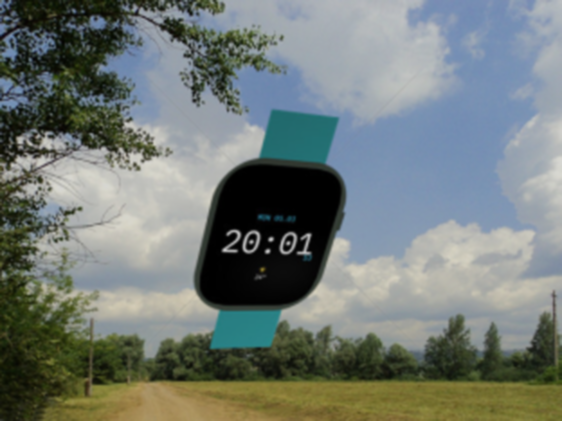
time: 20:01
